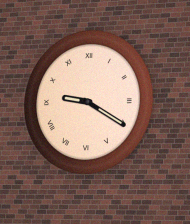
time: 9:20
